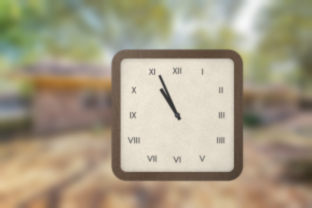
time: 10:56
